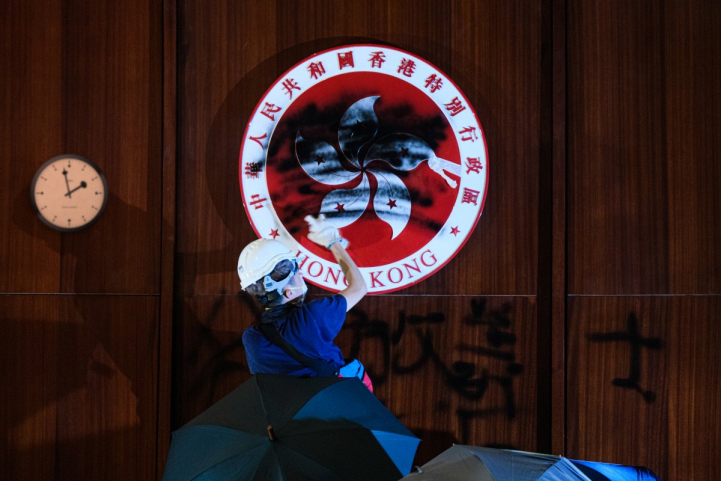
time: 1:58
